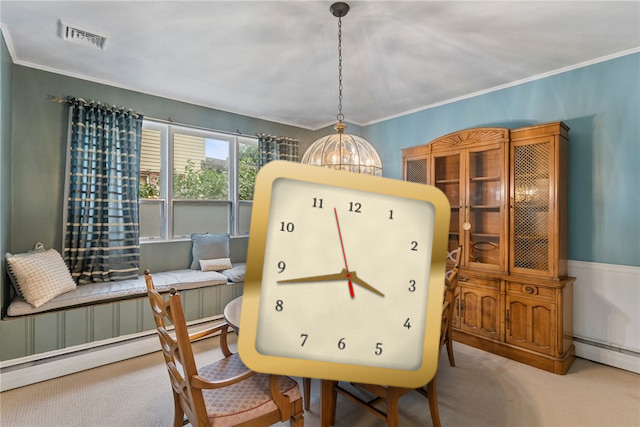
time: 3:42:57
